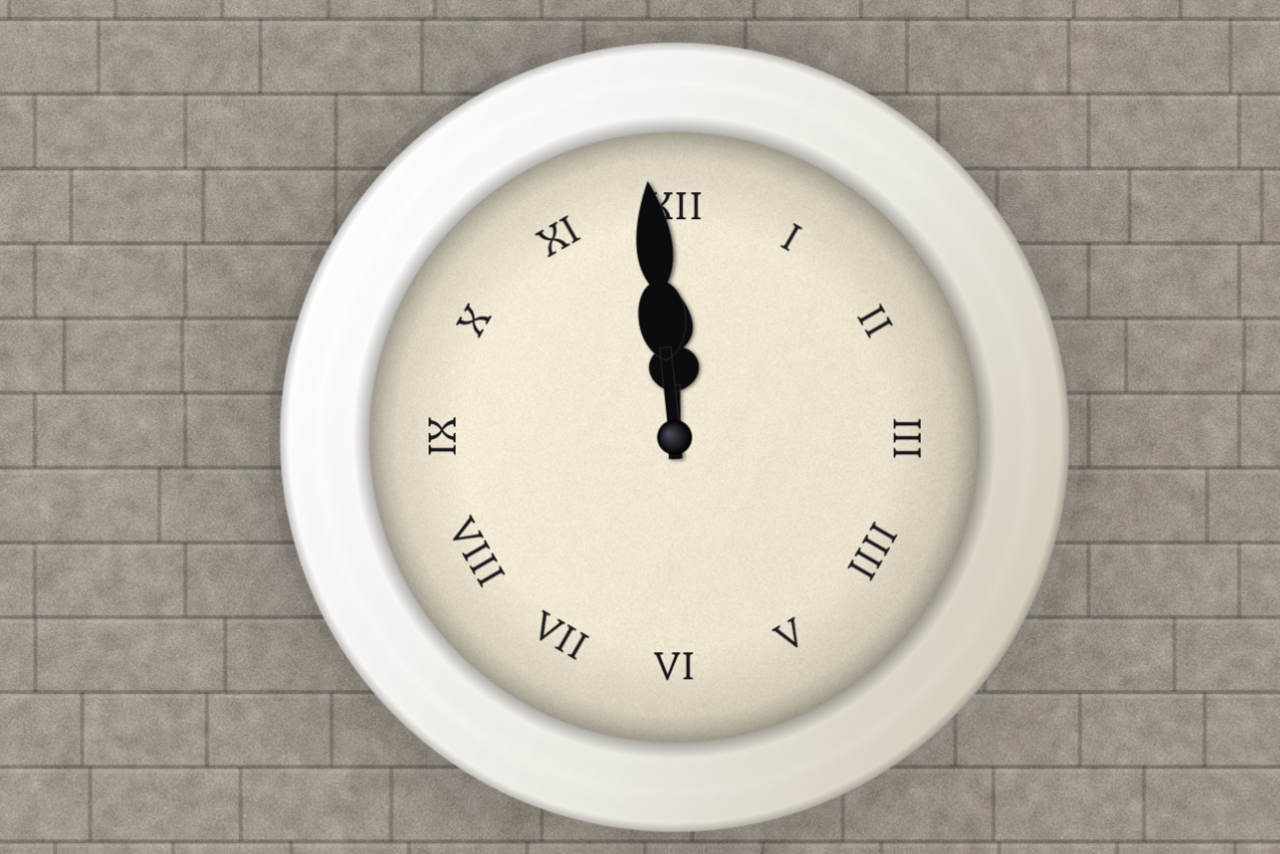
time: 11:59
